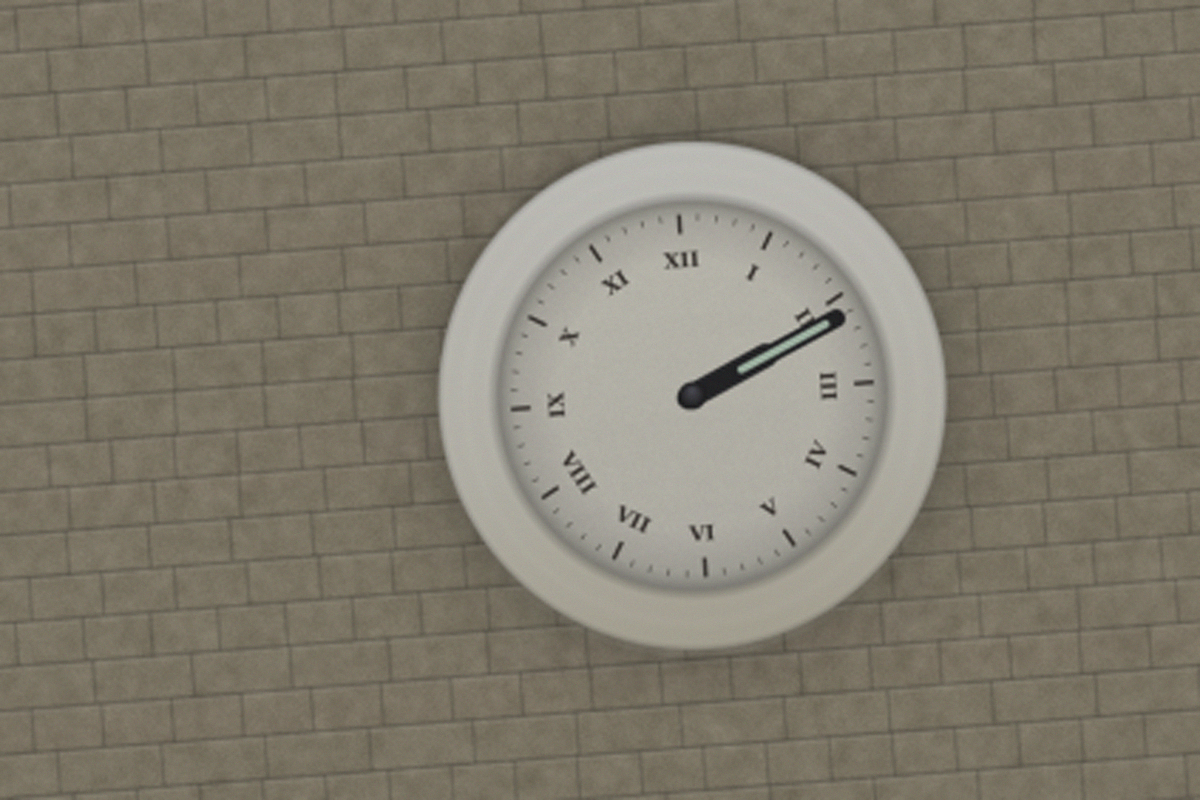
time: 2:11
